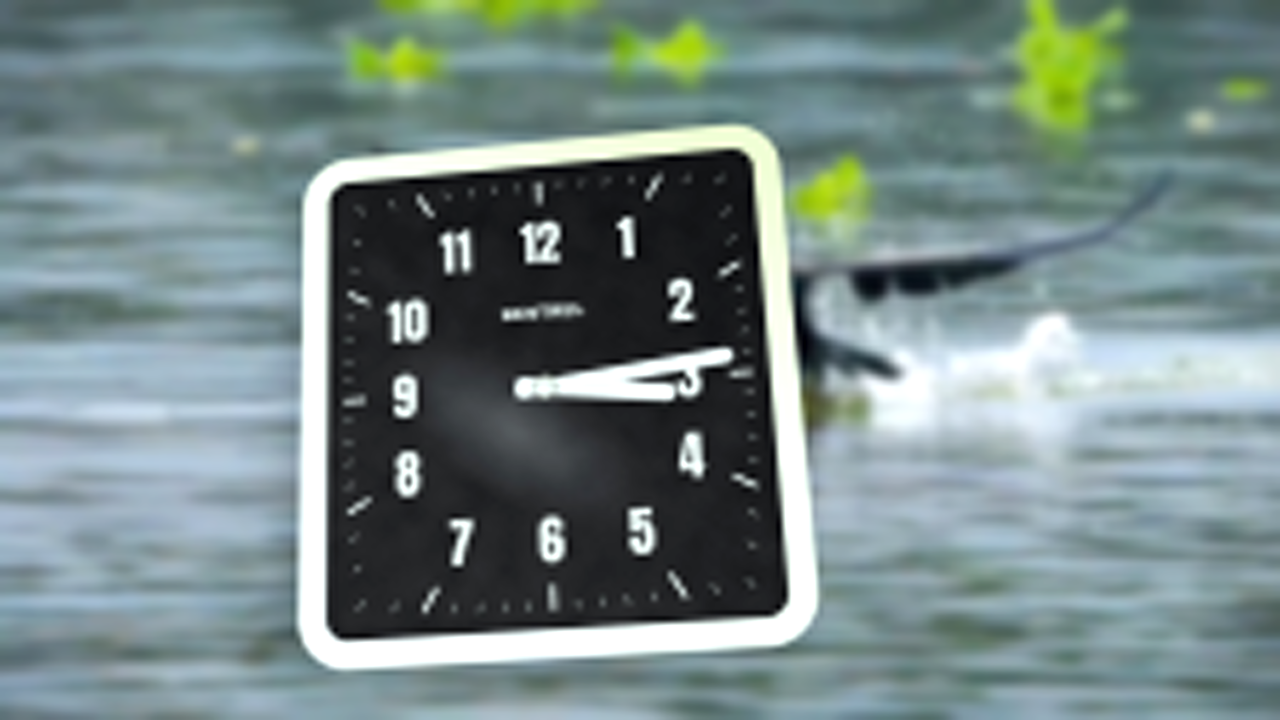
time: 3:14
